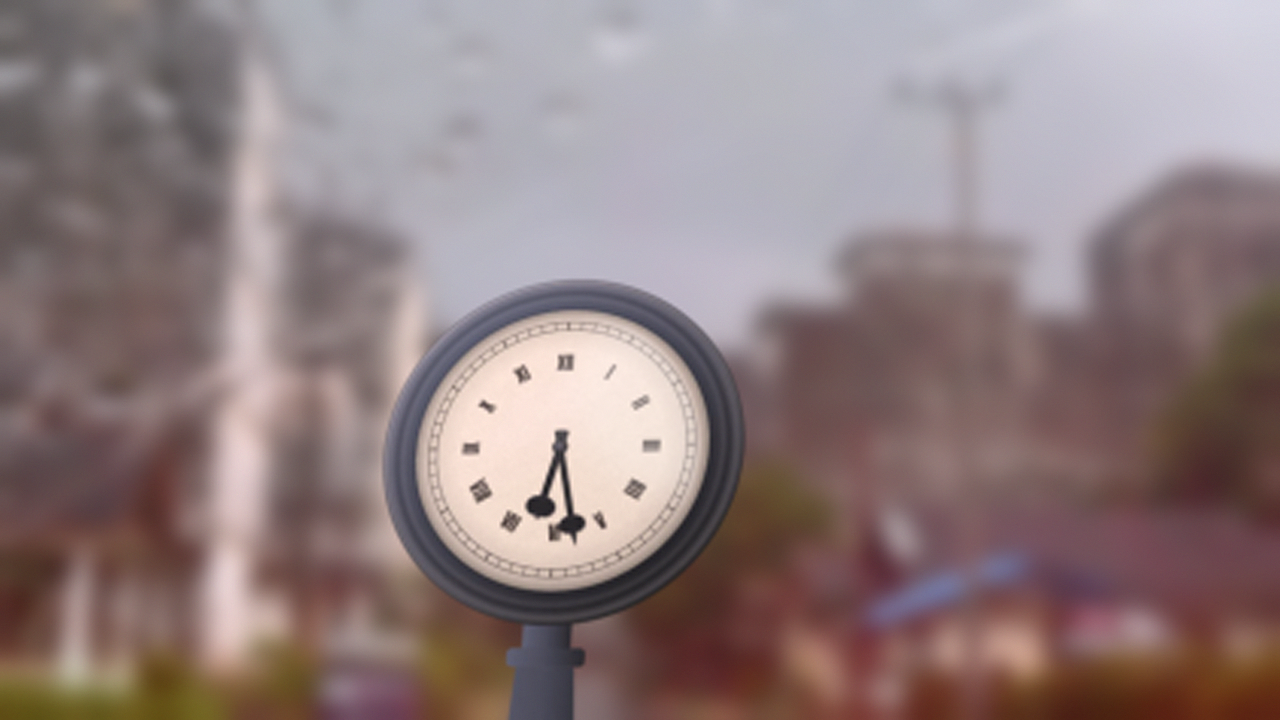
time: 6:28
